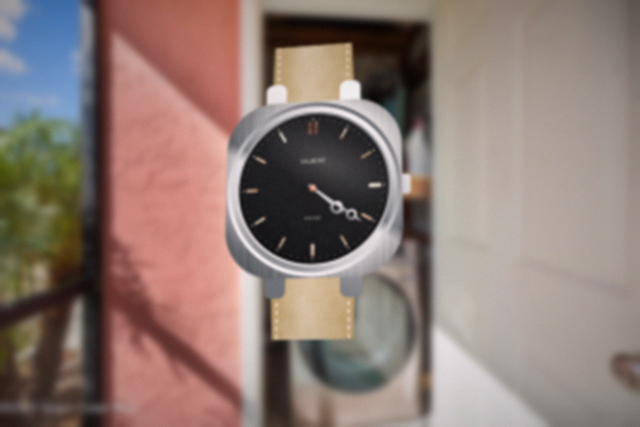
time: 4:21
